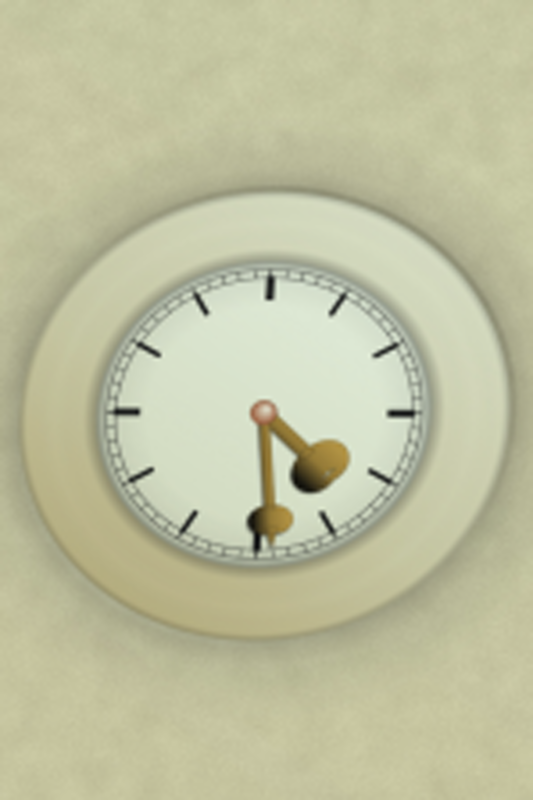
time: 4:29
